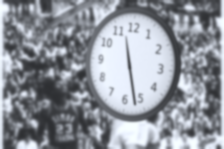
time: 11:27
